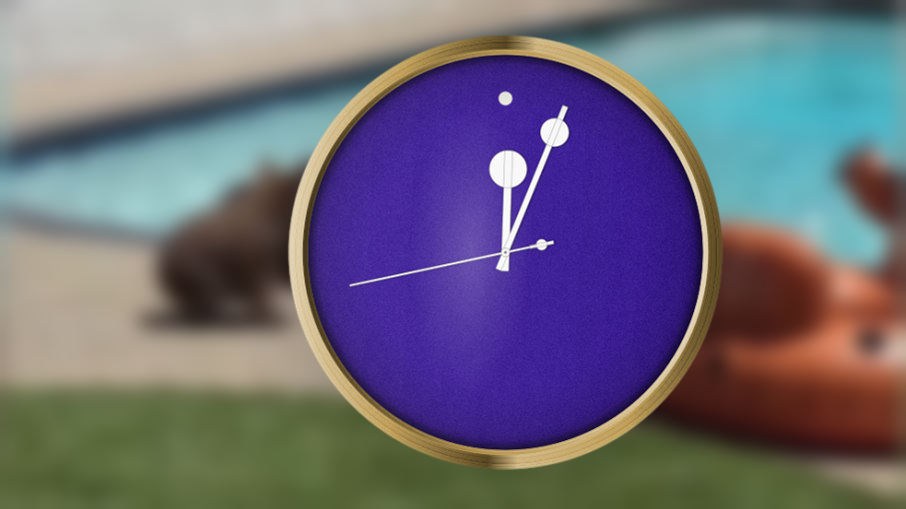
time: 12:03:43
